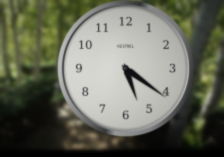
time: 5:21
